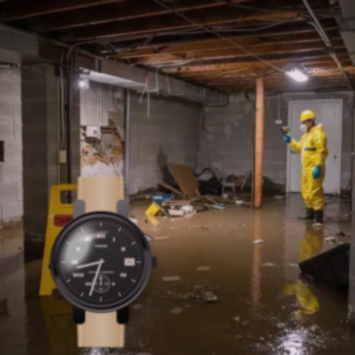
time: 8:33
